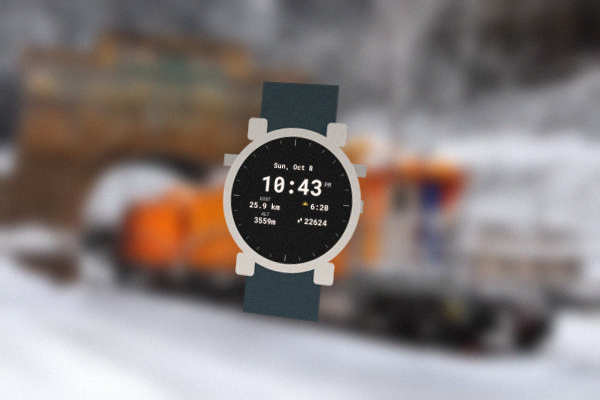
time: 10:43
